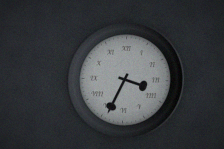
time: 3:34
